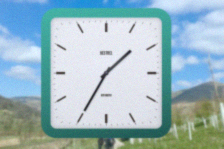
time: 1:35
